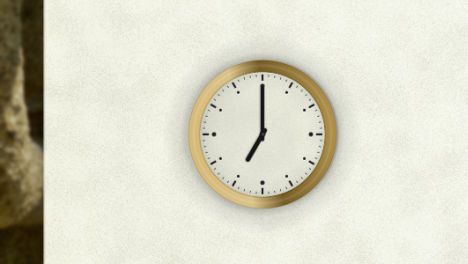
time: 7:00
